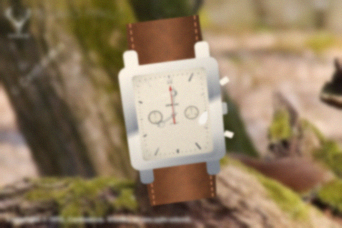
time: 8:01
